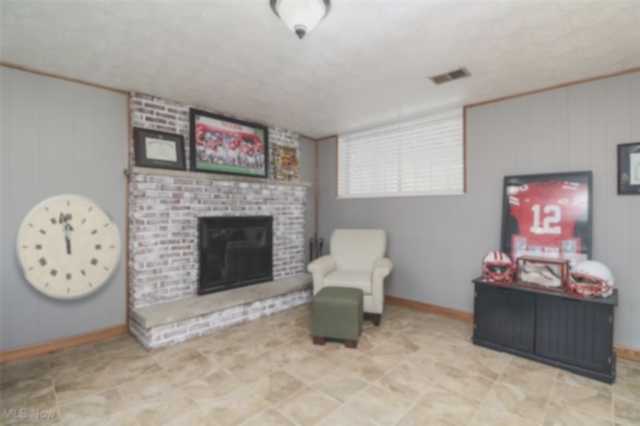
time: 11:58
